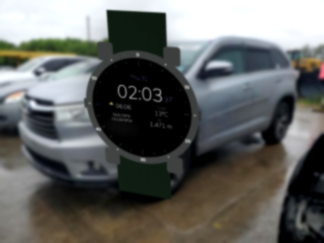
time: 2:03
